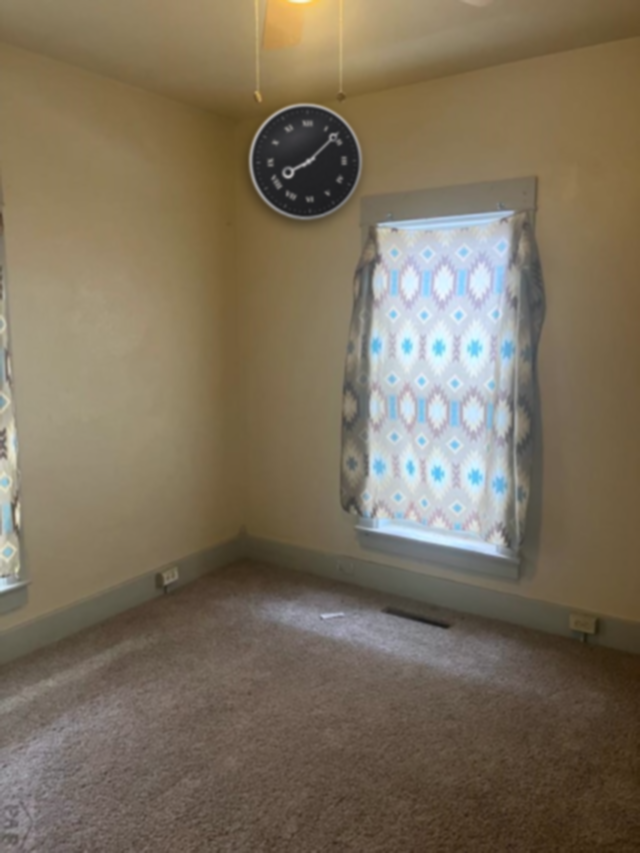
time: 8:08
